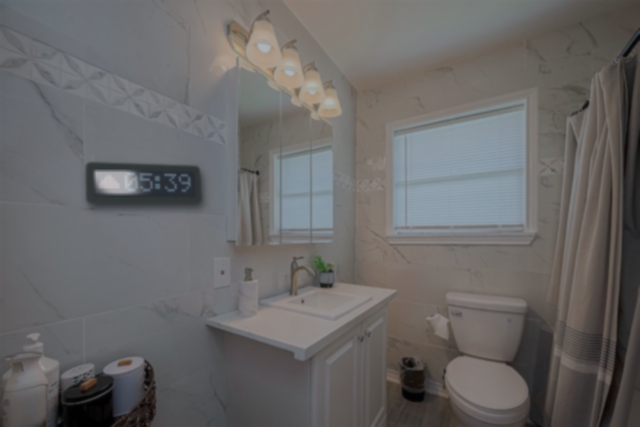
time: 5:39
